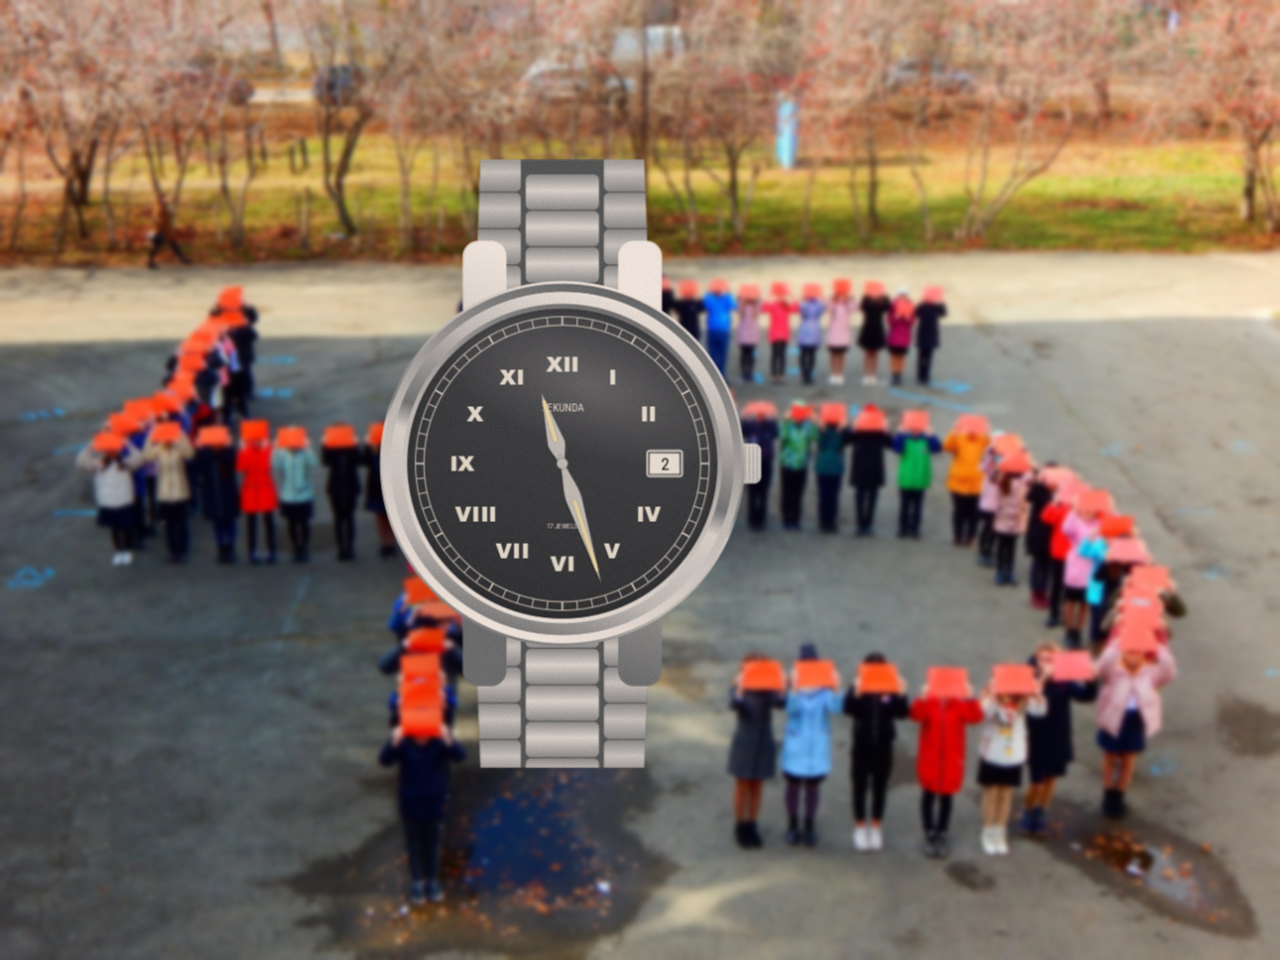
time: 11:27
